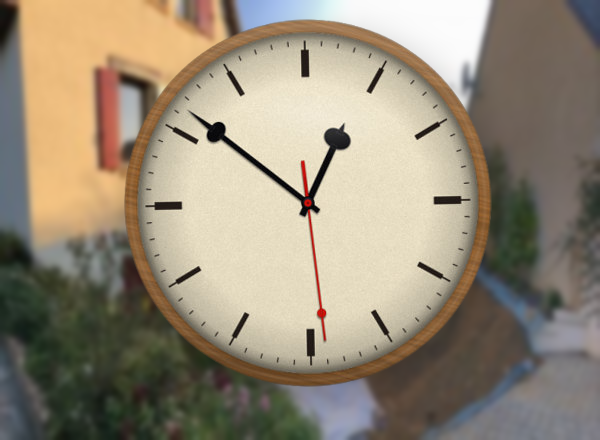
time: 12:51:29
